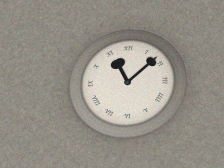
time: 11:08
